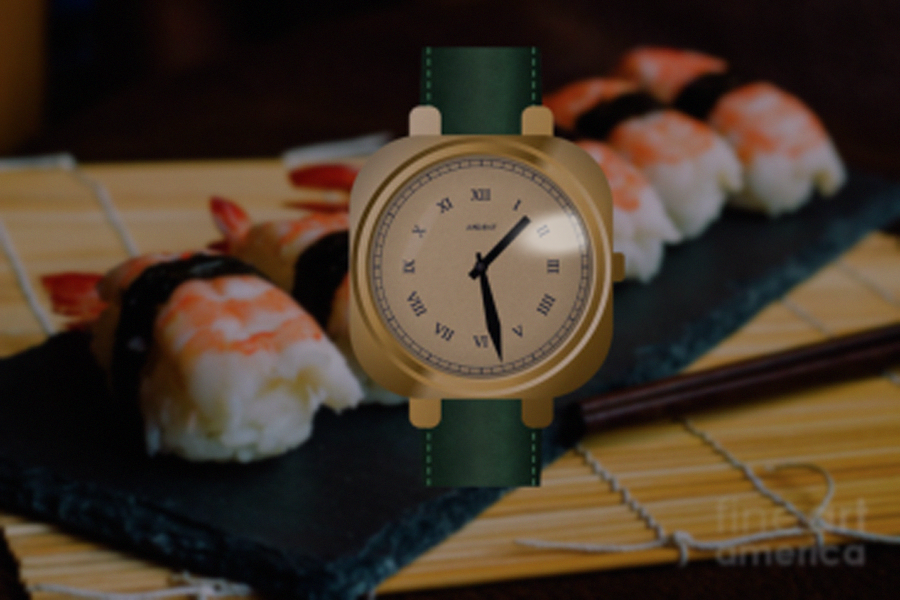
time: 1:28
